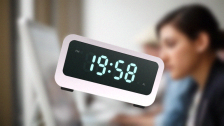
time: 19:58
